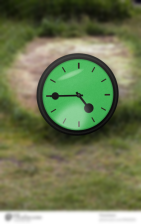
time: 4:45
